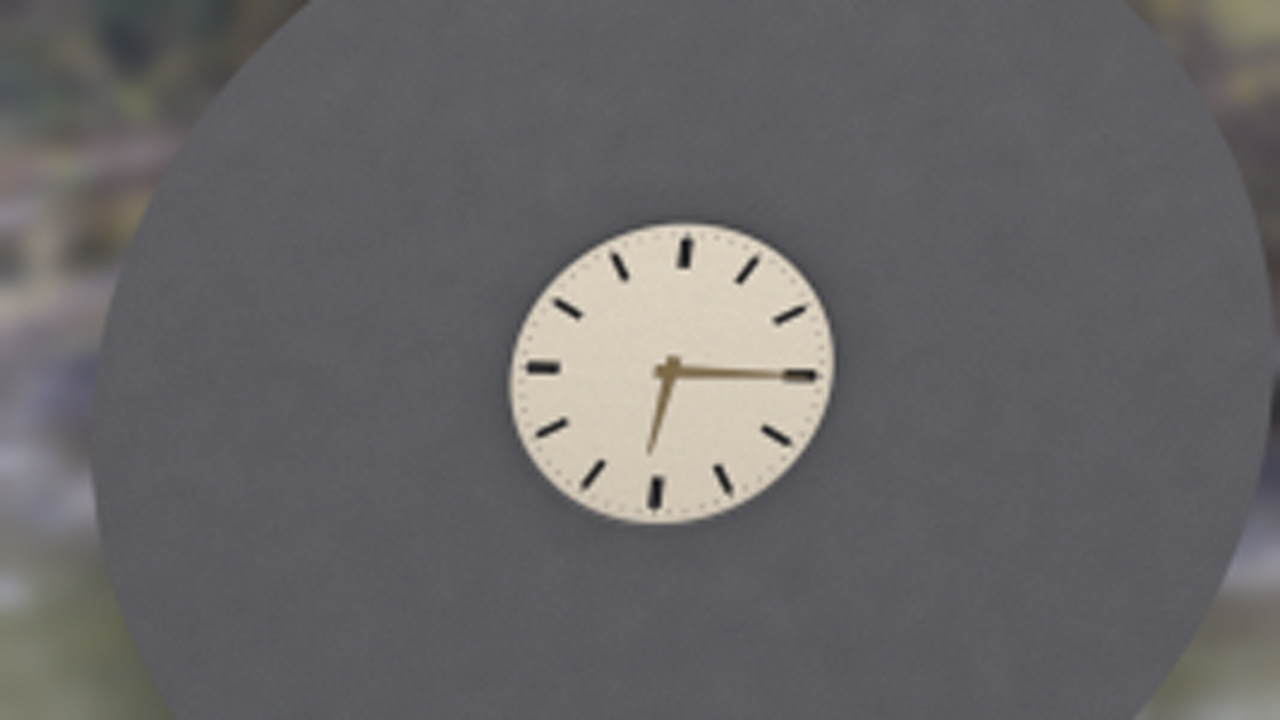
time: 6:15
